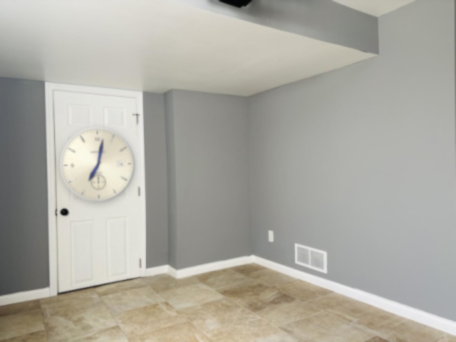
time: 7:02
